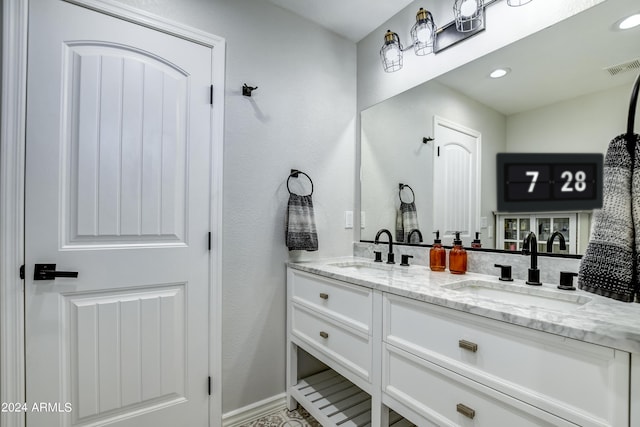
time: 7:28
